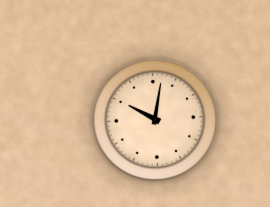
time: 10:02
